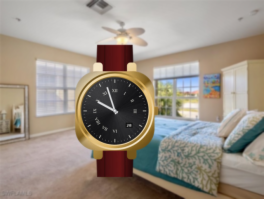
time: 9:57
